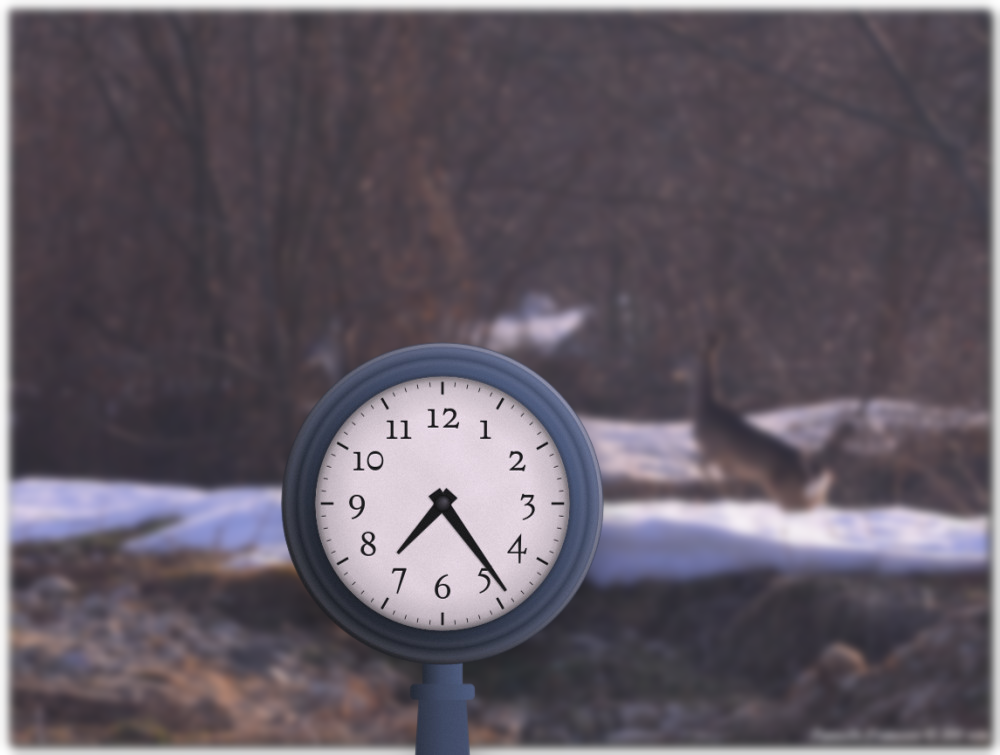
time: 7:24
